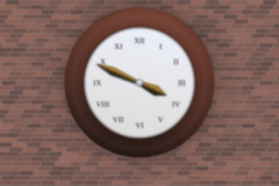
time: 3:49
